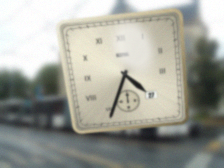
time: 4:34
